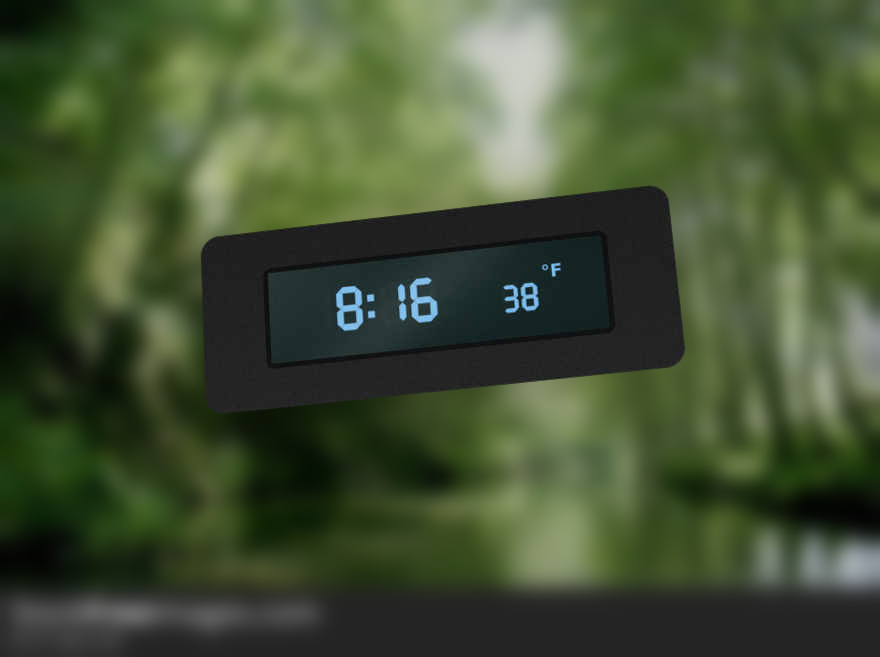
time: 8:16
